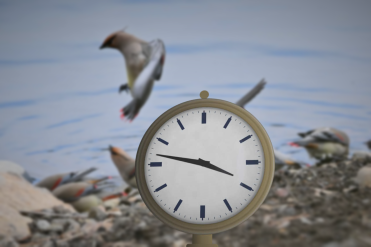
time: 3:47
